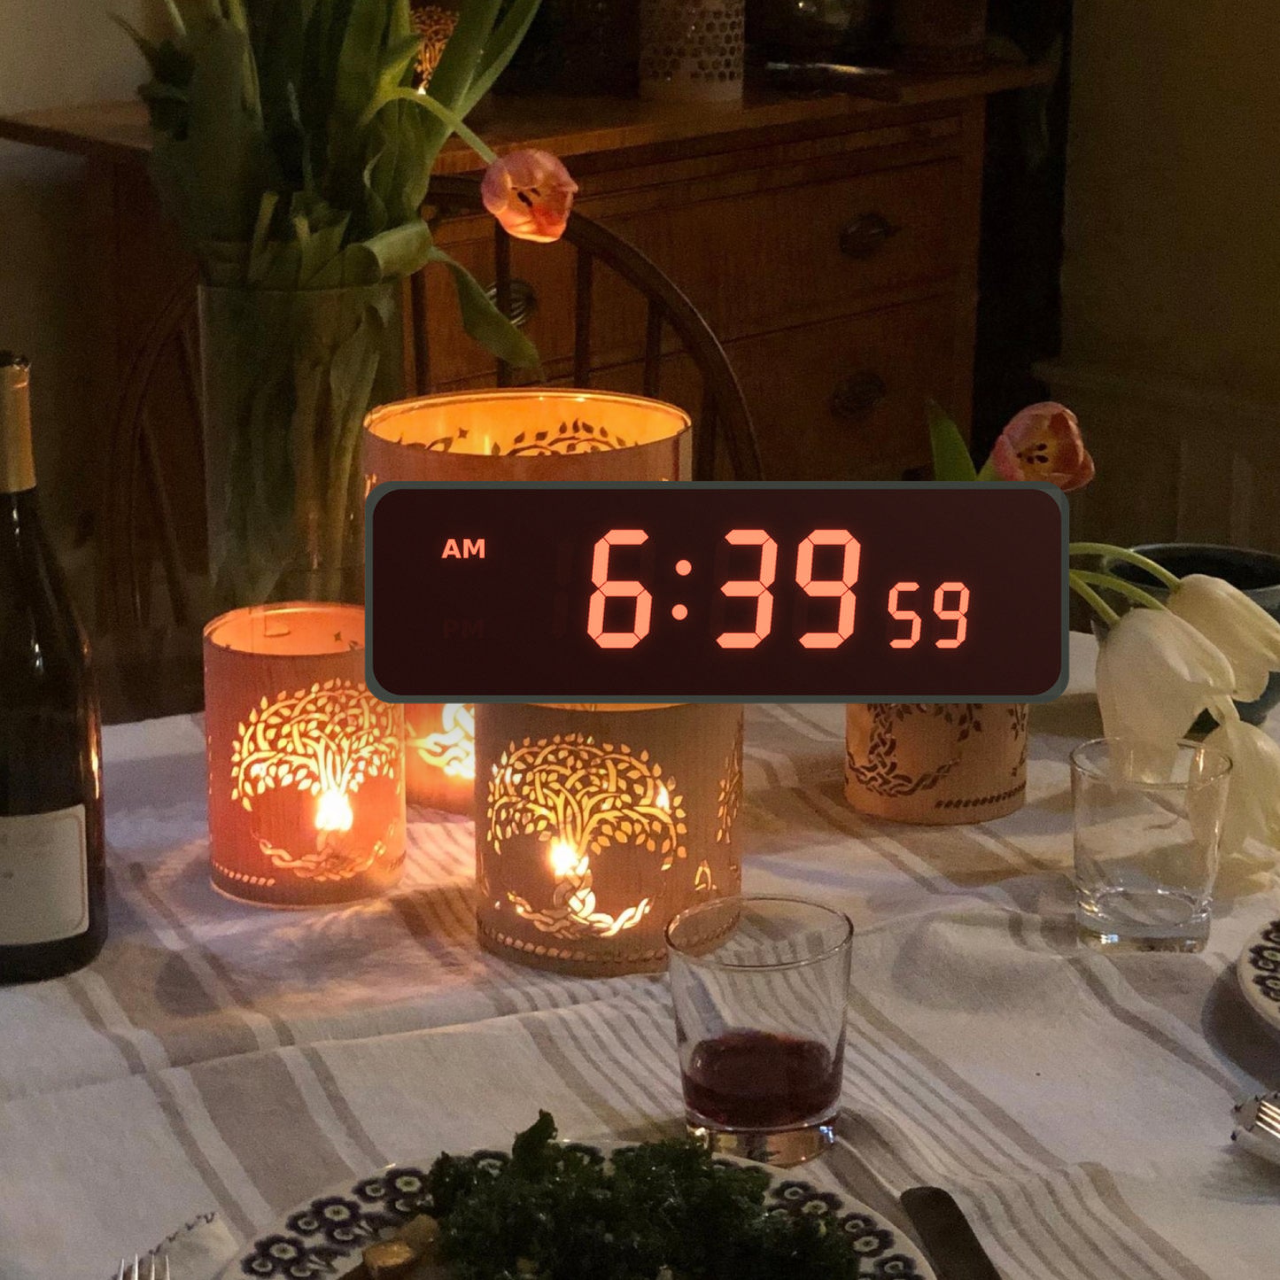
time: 6:39:59
